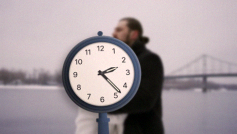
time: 2:23
